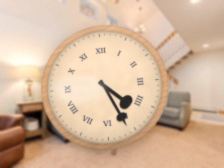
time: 4:26
